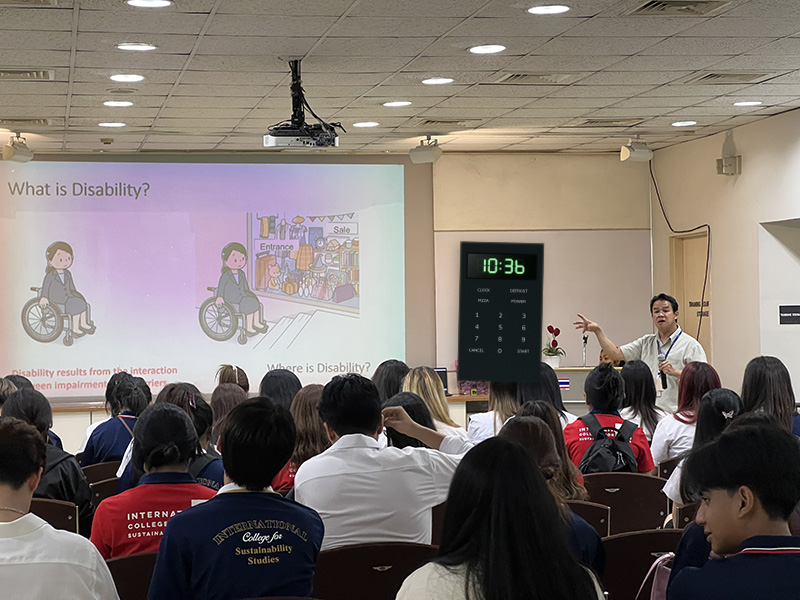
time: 10:36
